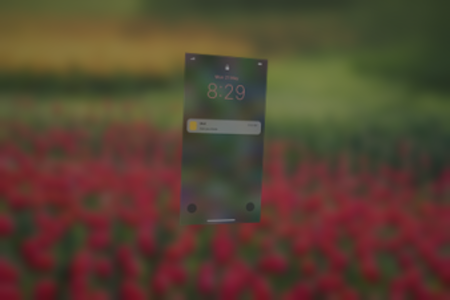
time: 8:29
